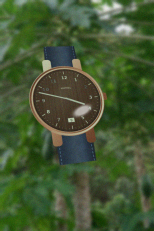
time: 3:48
